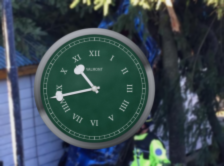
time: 10:43
